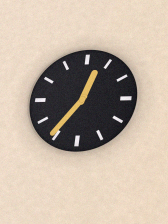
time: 12:36
